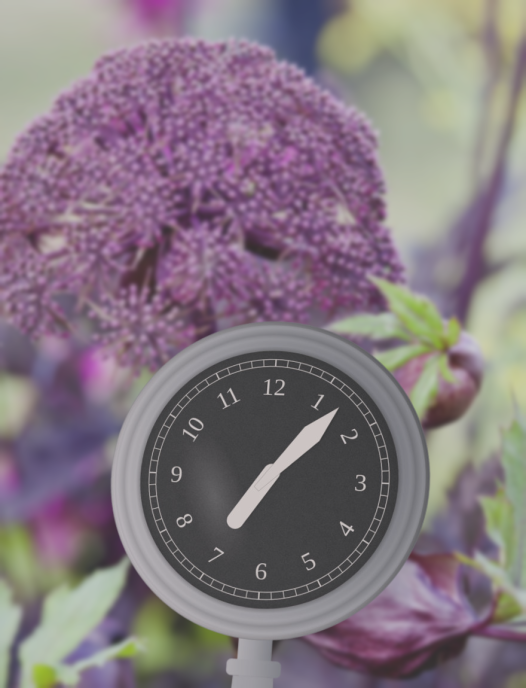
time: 7:07
